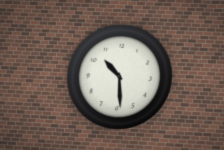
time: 10:29
